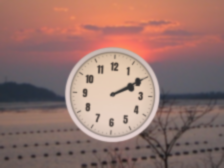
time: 2:10
